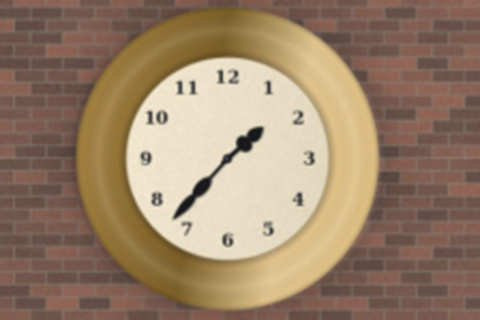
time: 1:37
